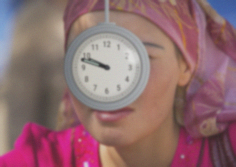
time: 9:48
